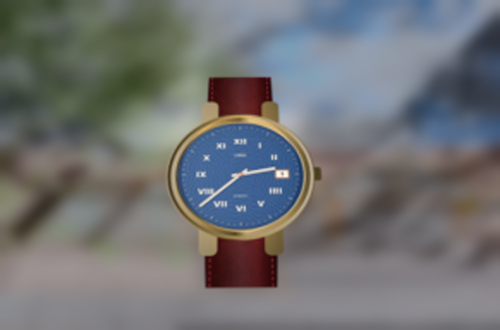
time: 2:38
